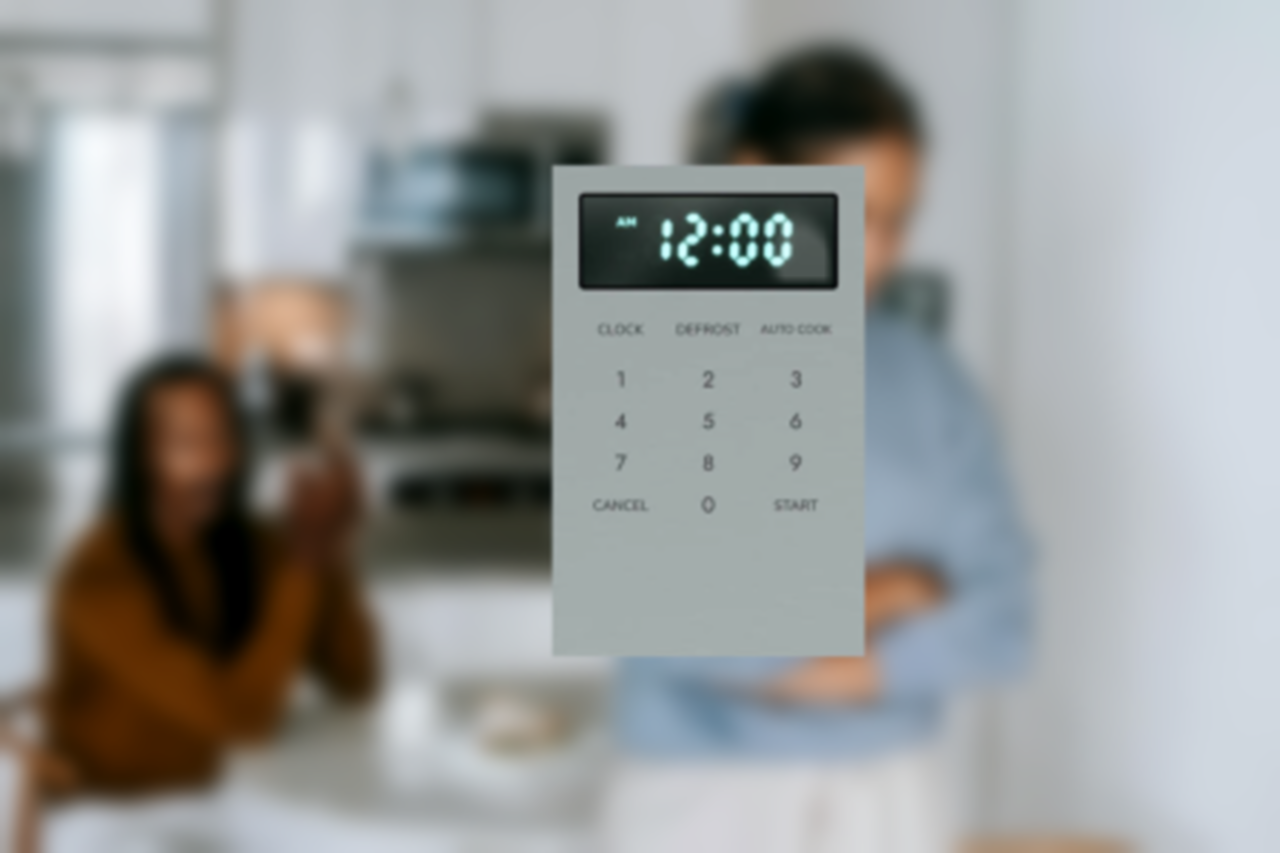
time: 12:00
